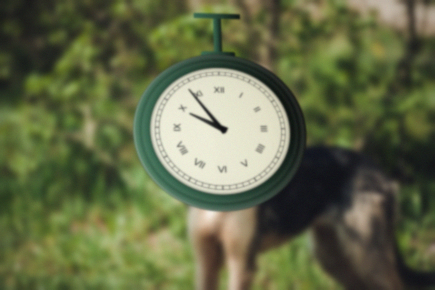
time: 9:54
